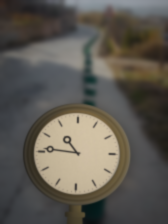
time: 10:46
